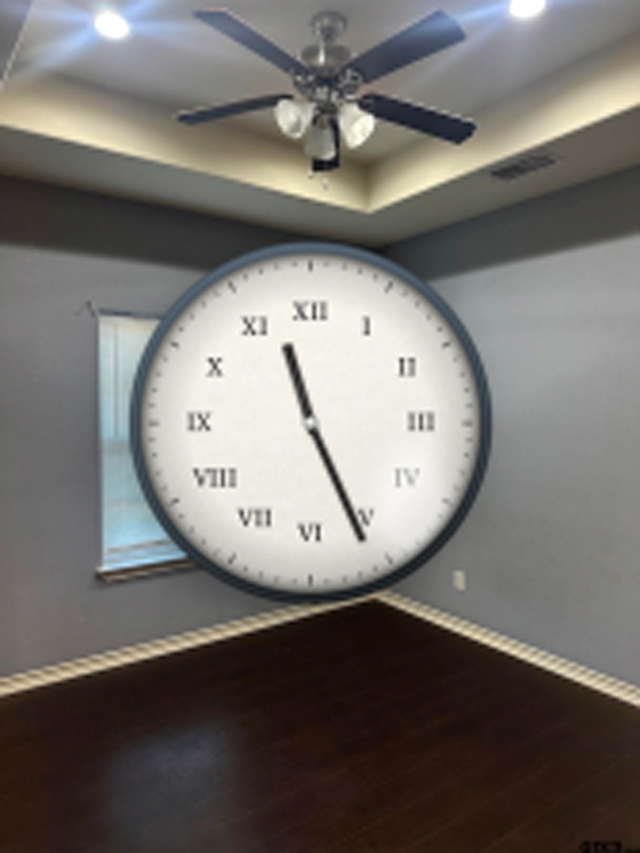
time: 11:26
